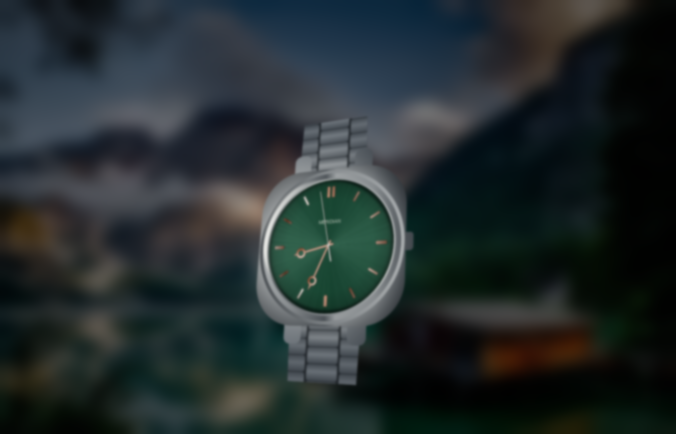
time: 8:33:58
